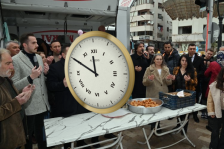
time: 11:50
